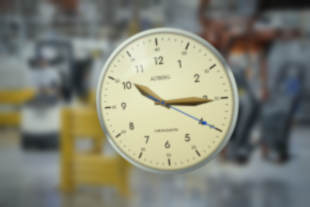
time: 10:15:20
